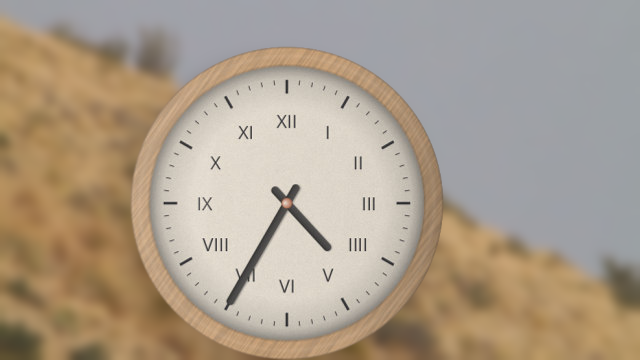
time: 4:35
